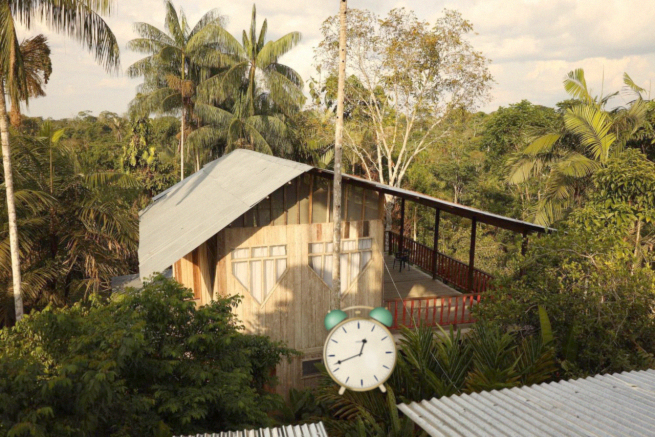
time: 12:42
